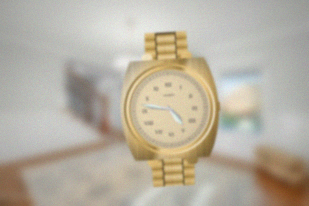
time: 4:47
